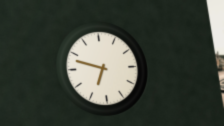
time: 6:48
